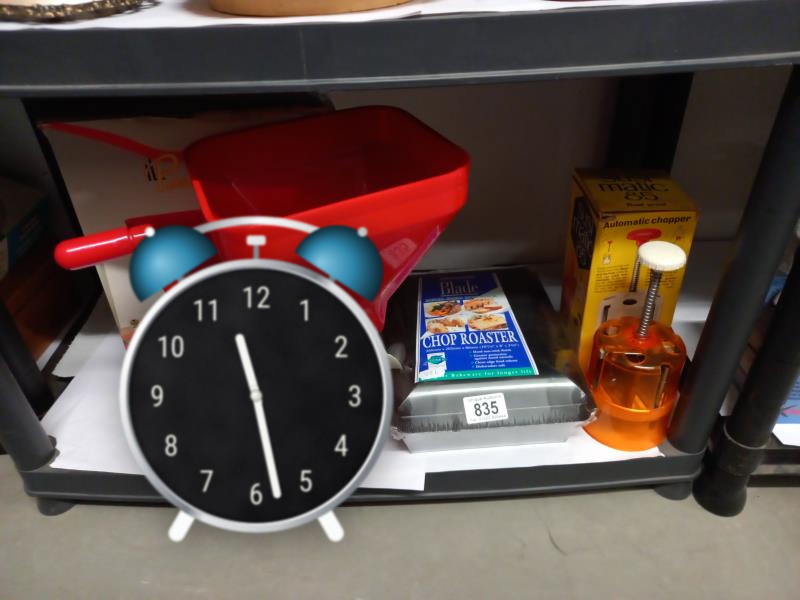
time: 11:28
